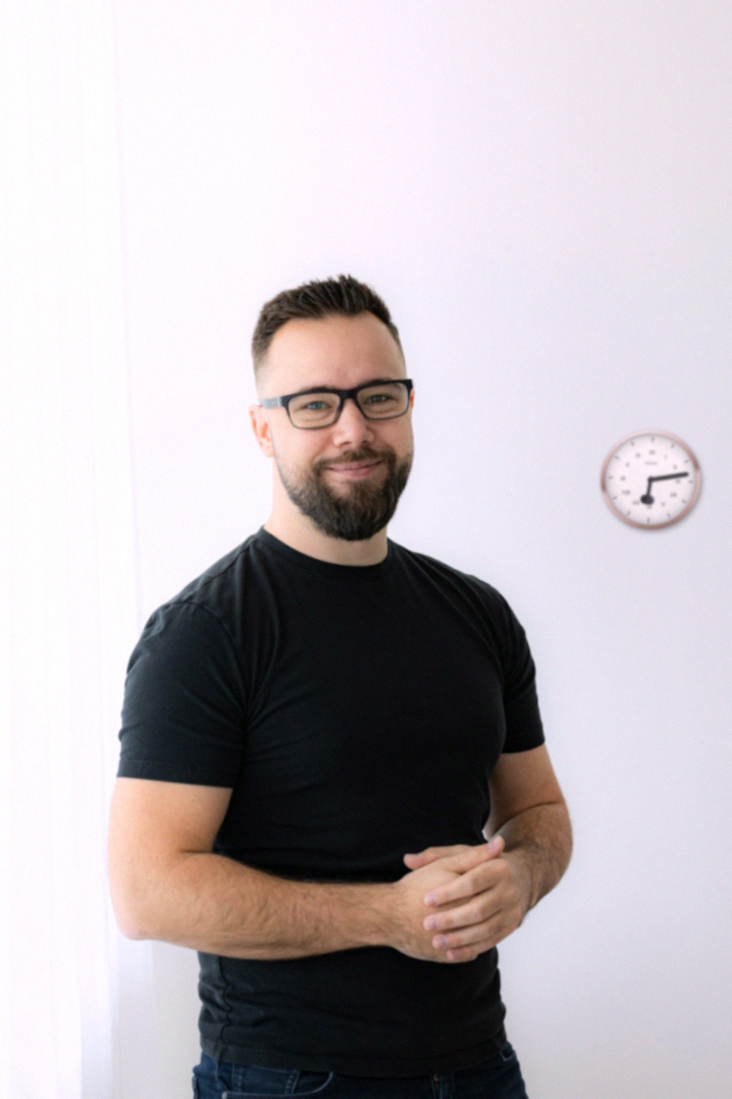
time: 6:13
